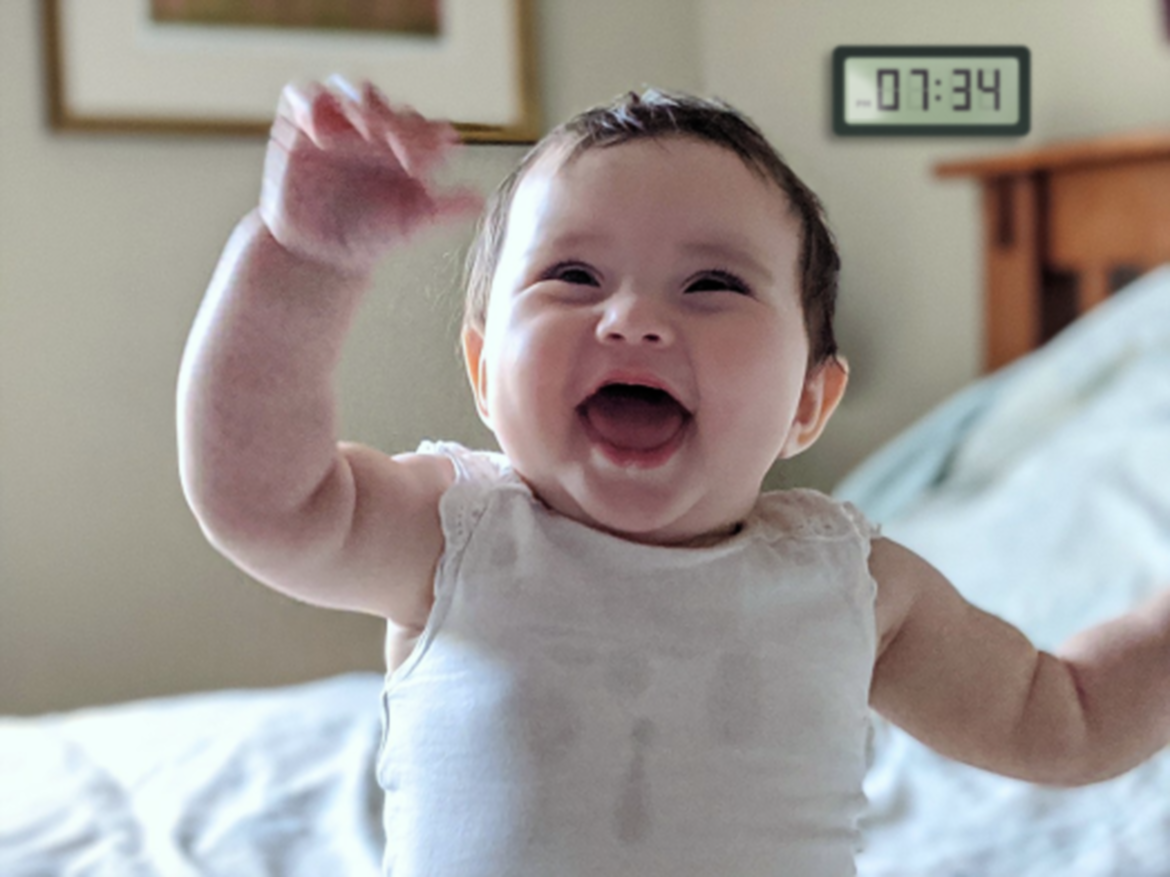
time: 7:34
